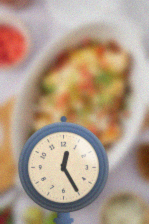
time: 12:25
